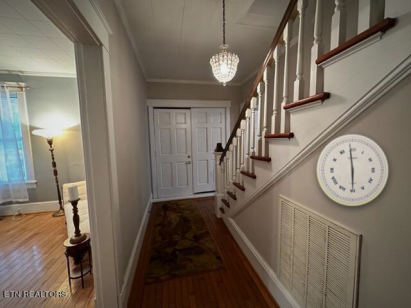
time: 5:59
